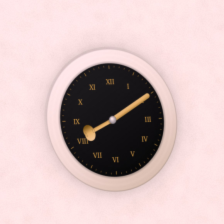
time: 8:10
